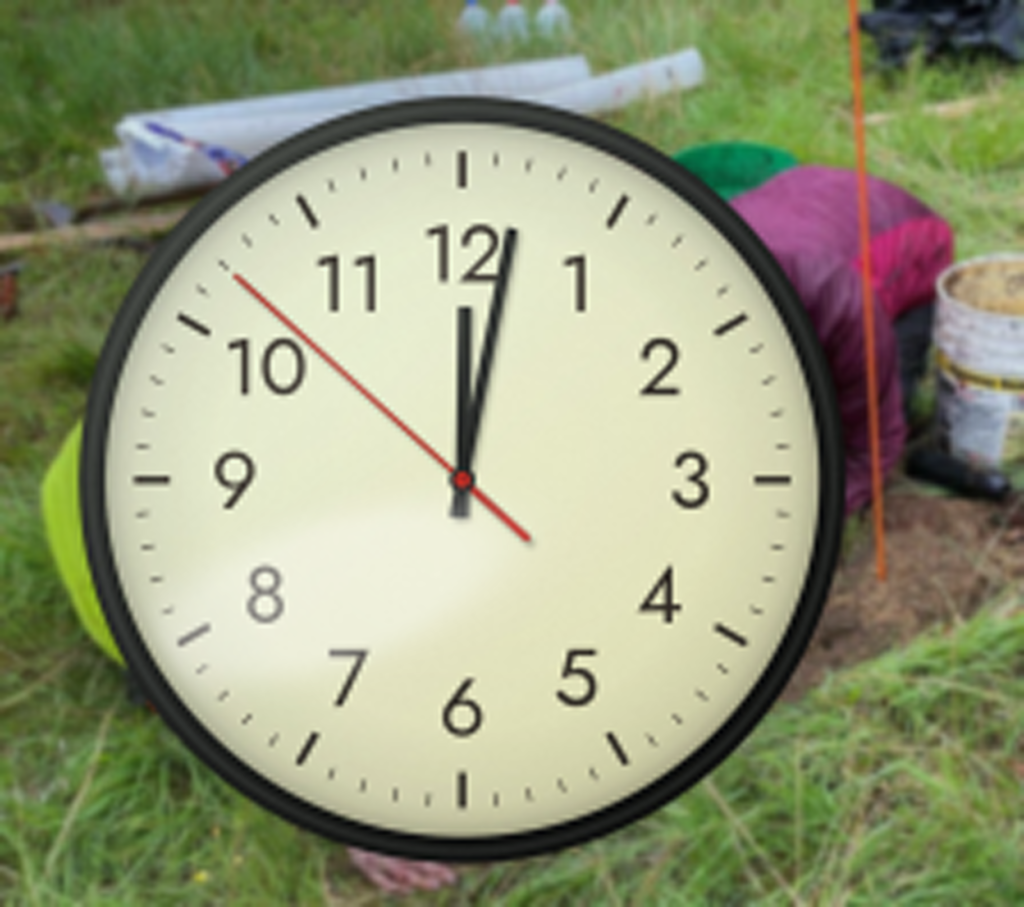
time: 12:01:52
